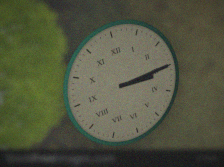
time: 3:15
